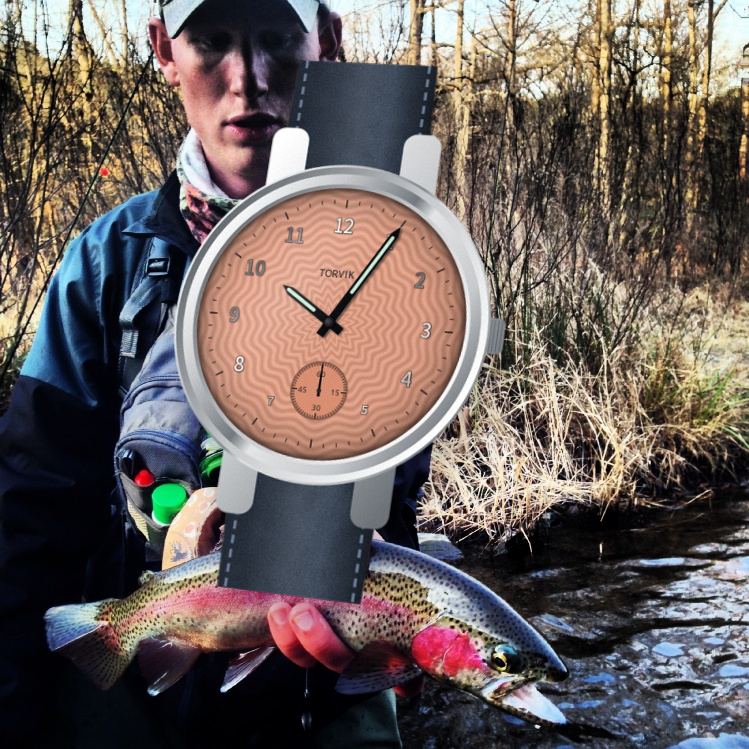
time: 10:05
